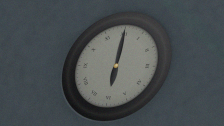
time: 6:00
